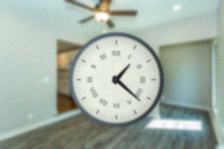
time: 1:22
